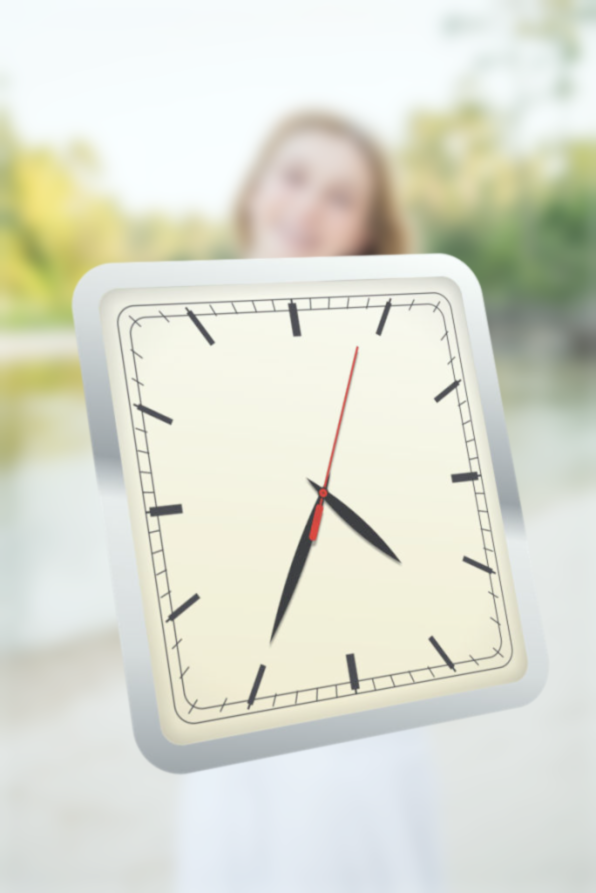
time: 4:35:04
